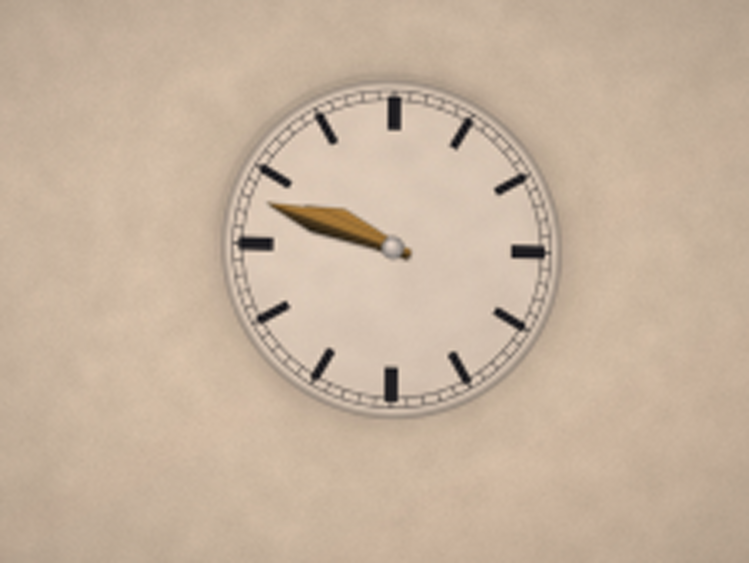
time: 9:48
